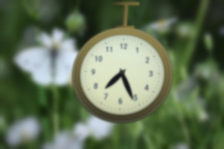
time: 7:26
